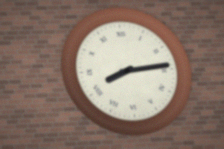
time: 8:14
